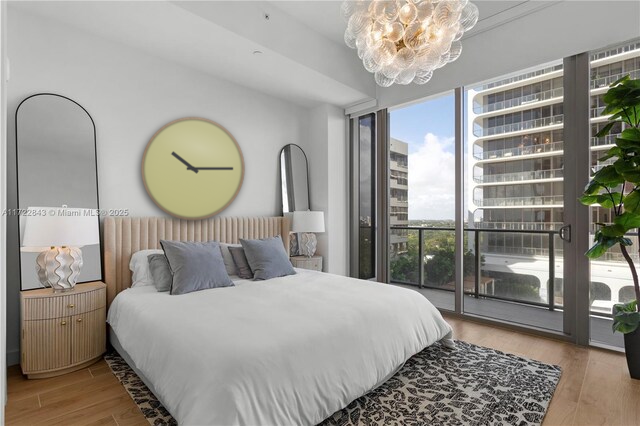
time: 10:15
